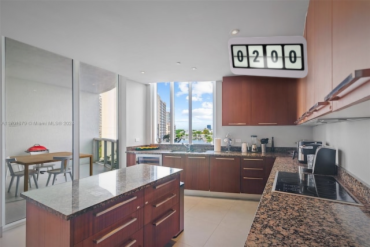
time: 2:00
